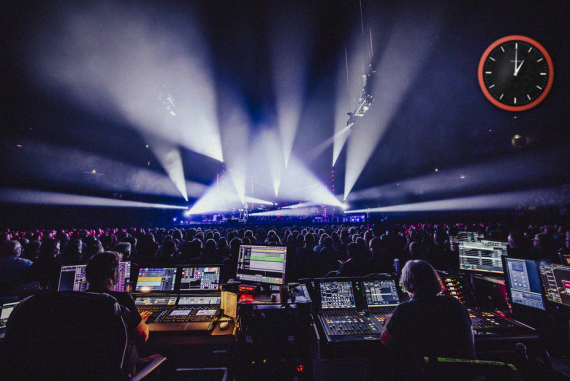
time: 1:00
